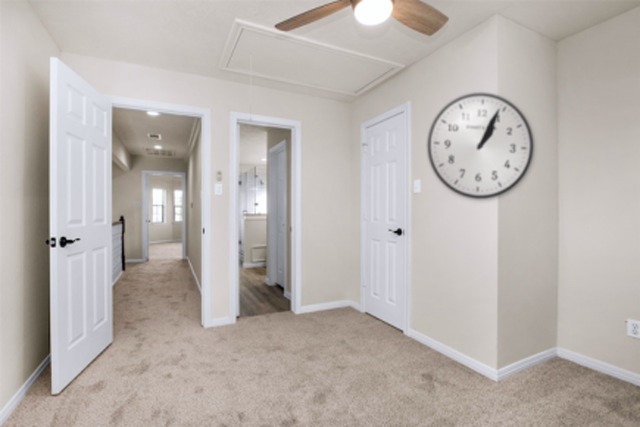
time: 1:04
